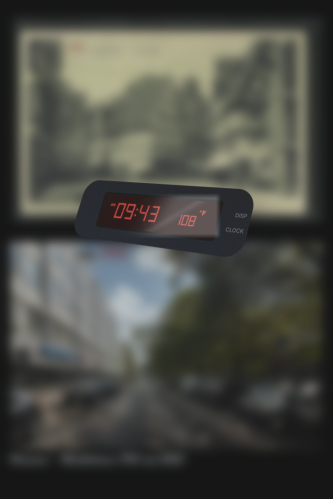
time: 9:43
